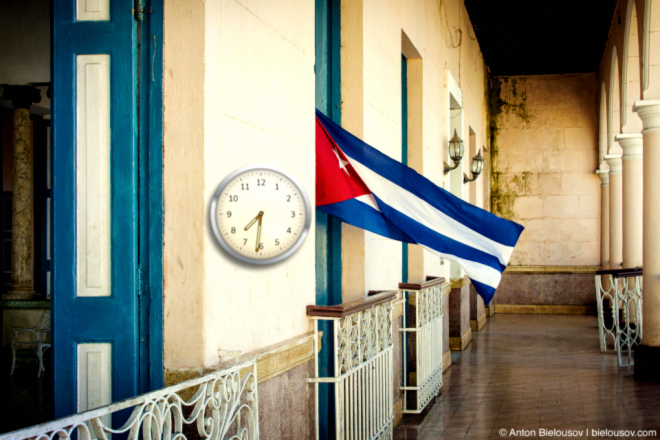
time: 7:31
